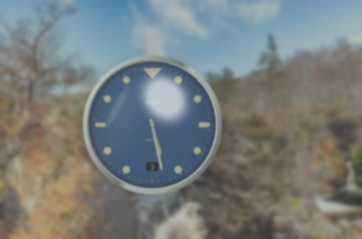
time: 5:28
